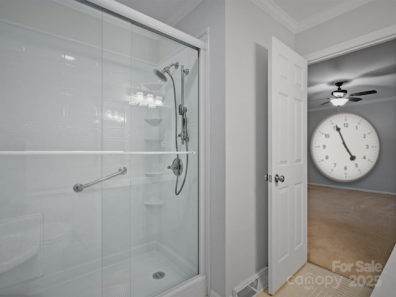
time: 4:56
